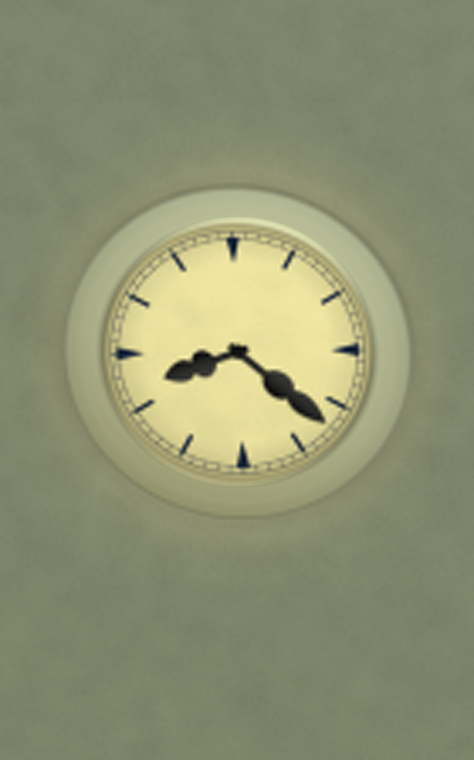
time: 8:22
